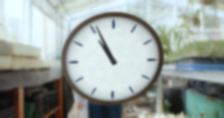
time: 10:56
